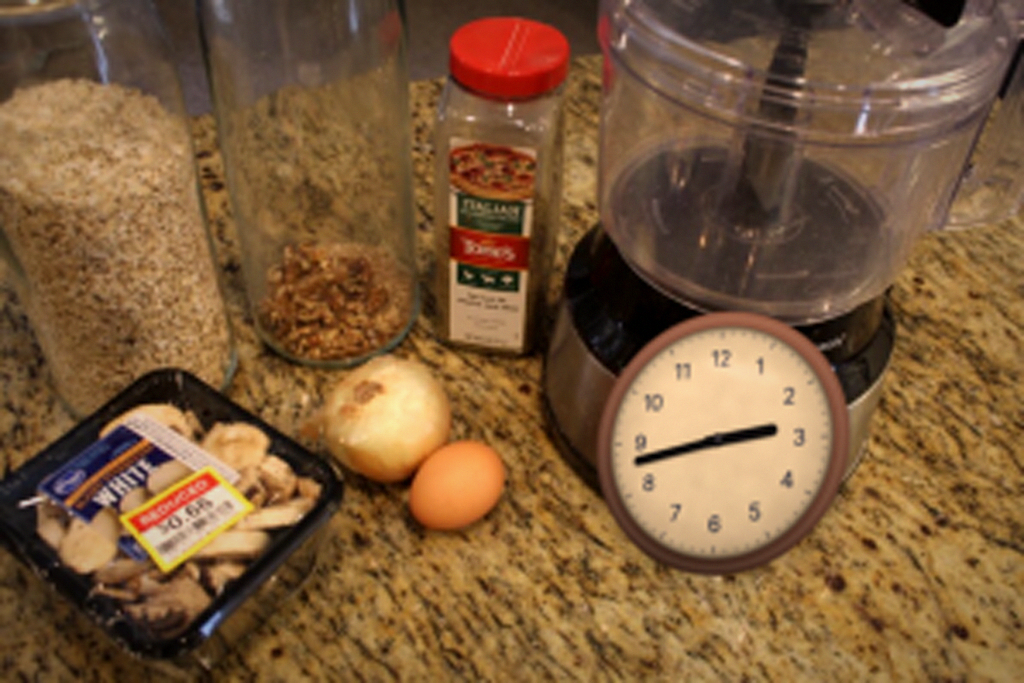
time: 2:43
